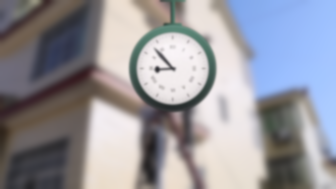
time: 8:53
